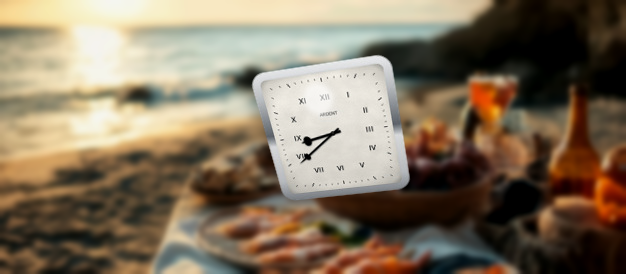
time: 8:39
